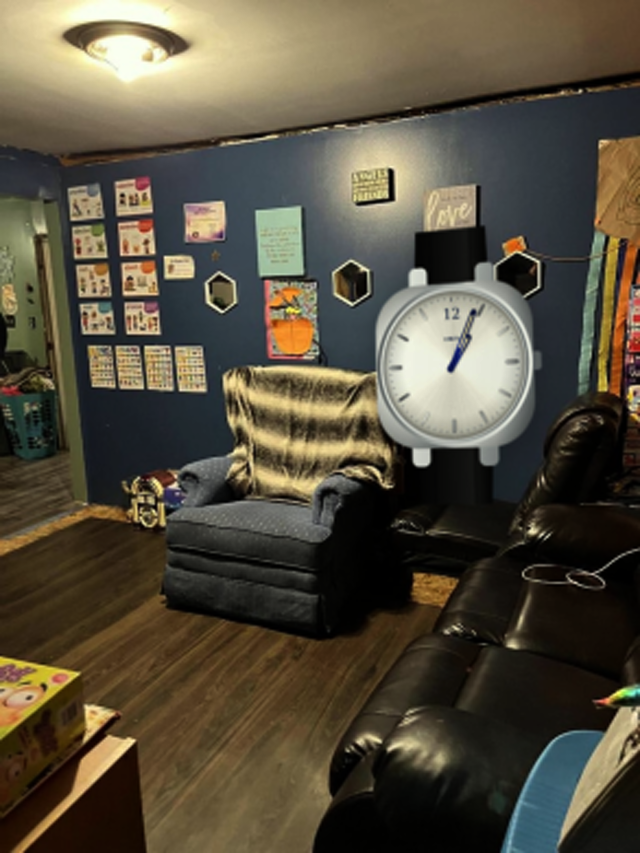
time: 1:04
